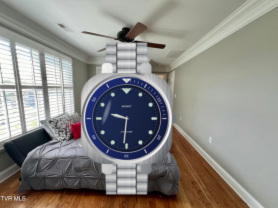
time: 9:31
